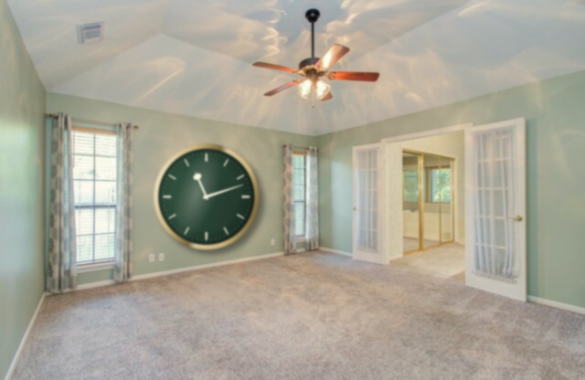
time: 11:12
